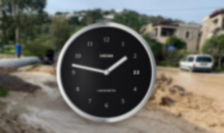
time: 1:47
